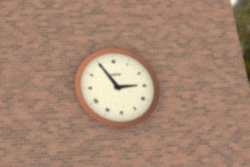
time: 2:55
